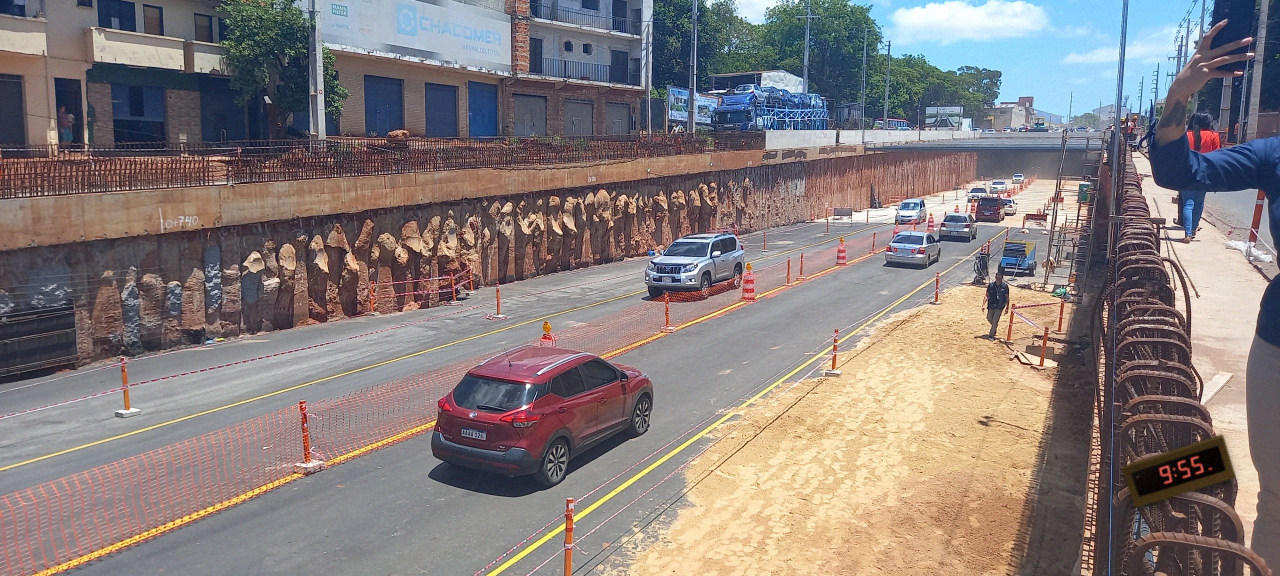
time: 9:55
